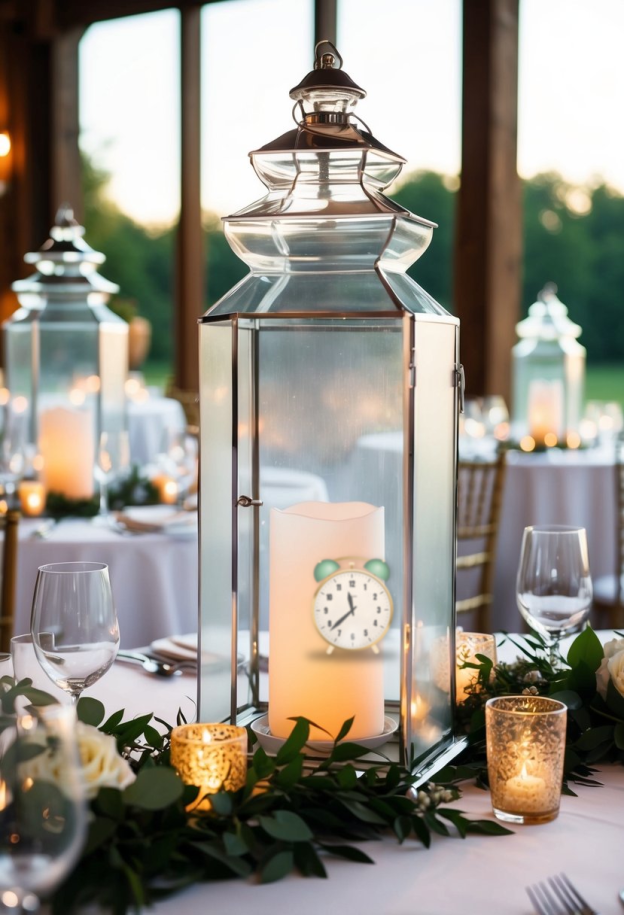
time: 11:38
